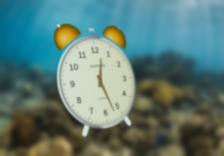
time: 12:27
